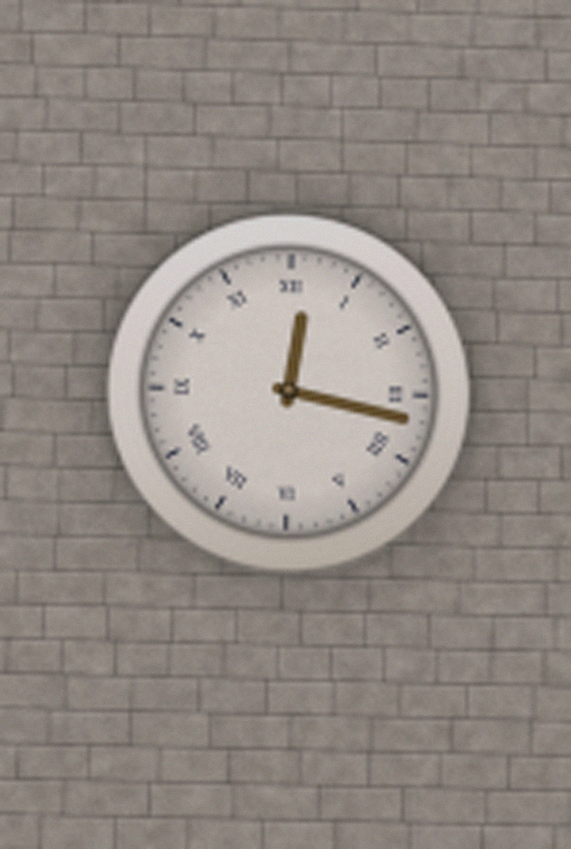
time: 12:17
